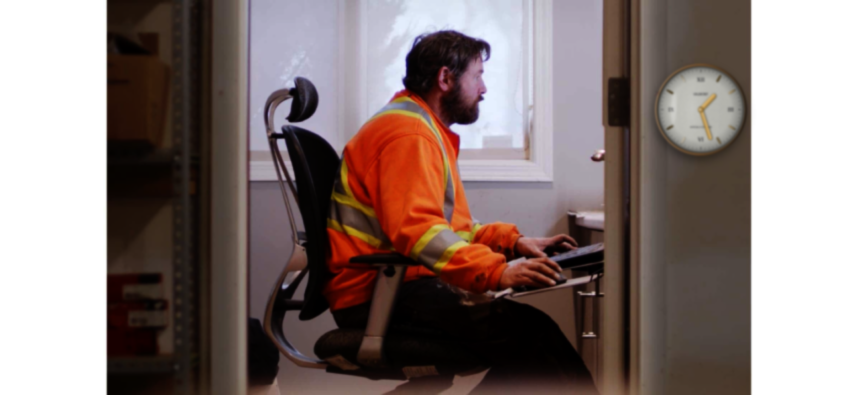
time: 1:27
